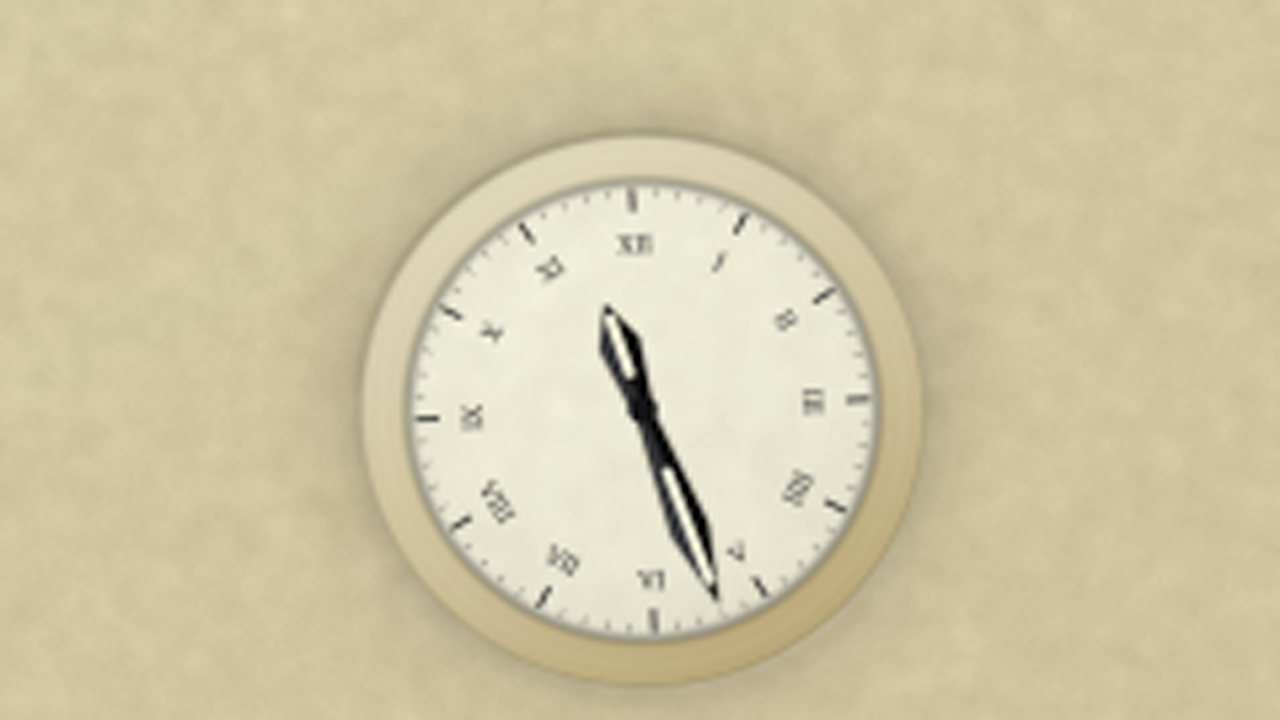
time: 11:27
